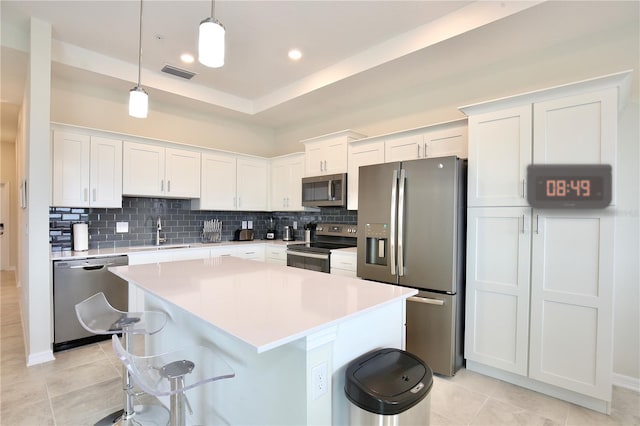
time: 8:49
